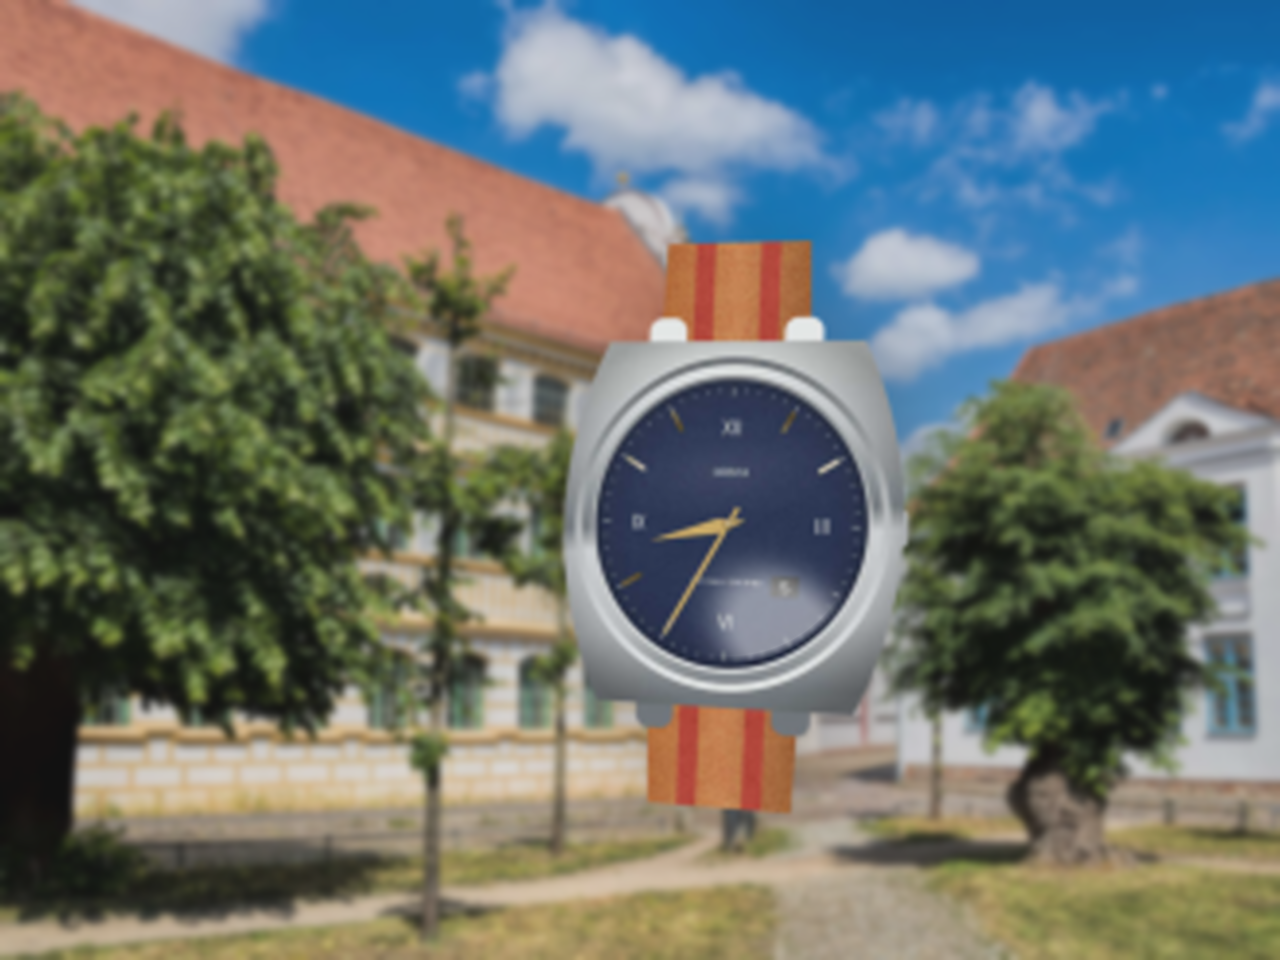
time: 8:35
